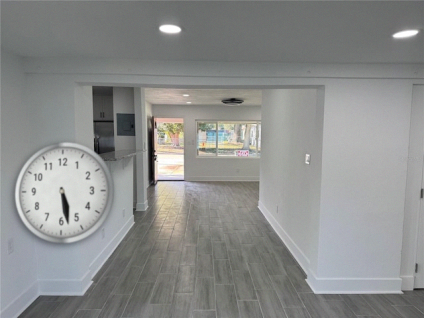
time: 5:28
